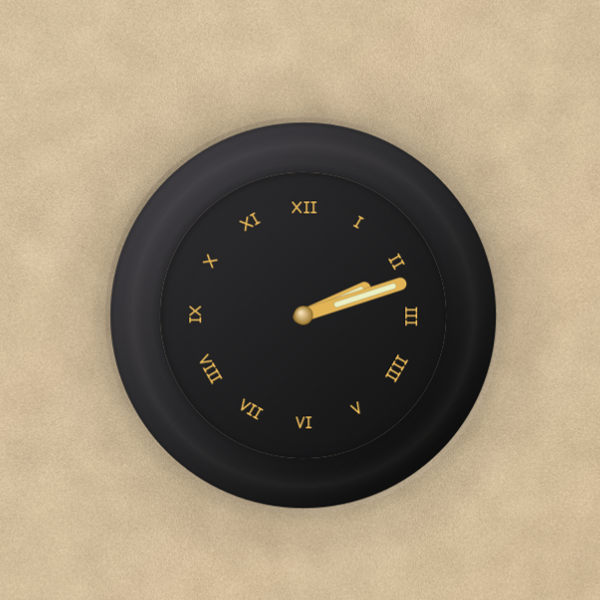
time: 2:12
